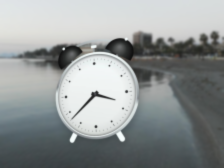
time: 3:38
